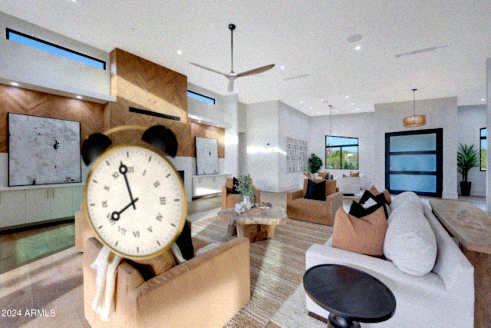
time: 7:58
